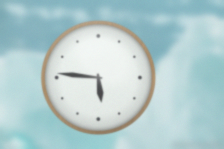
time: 5:46
